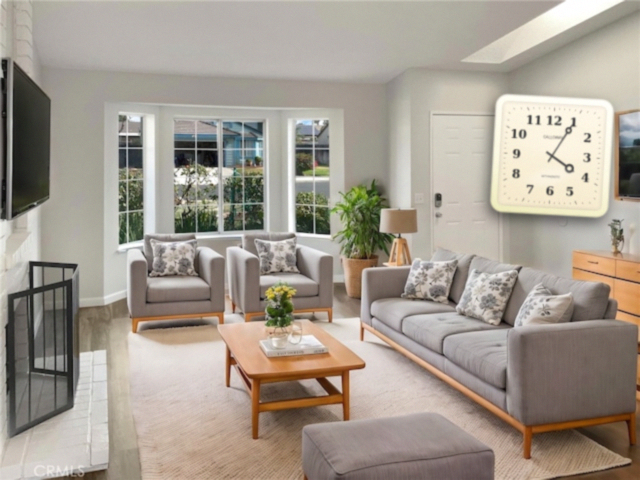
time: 4:05
